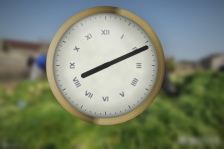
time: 8:11
